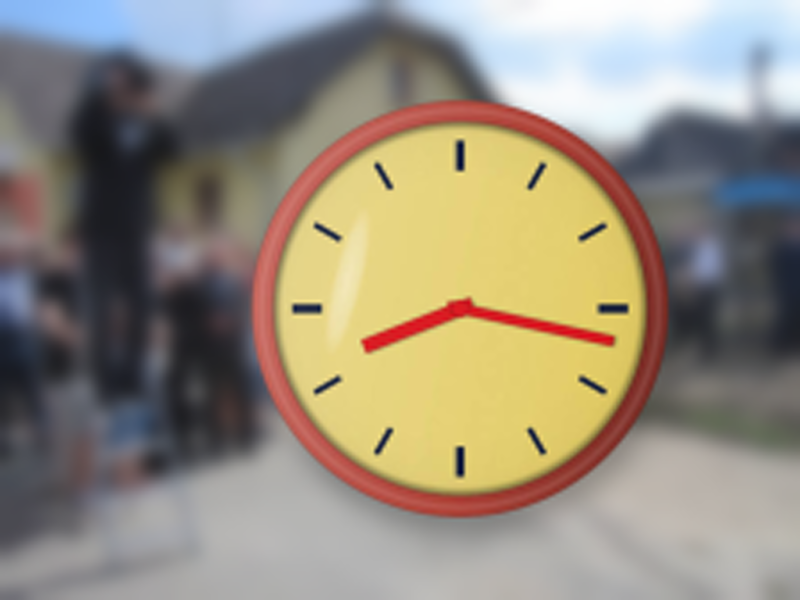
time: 8:17
